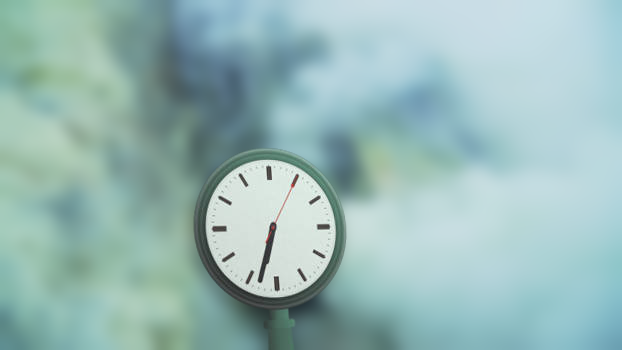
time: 6:33:05
